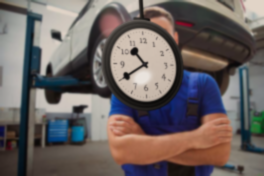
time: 10:40
